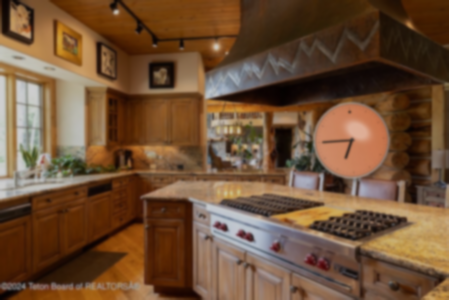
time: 6:45
